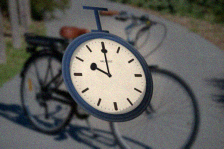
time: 10:00
